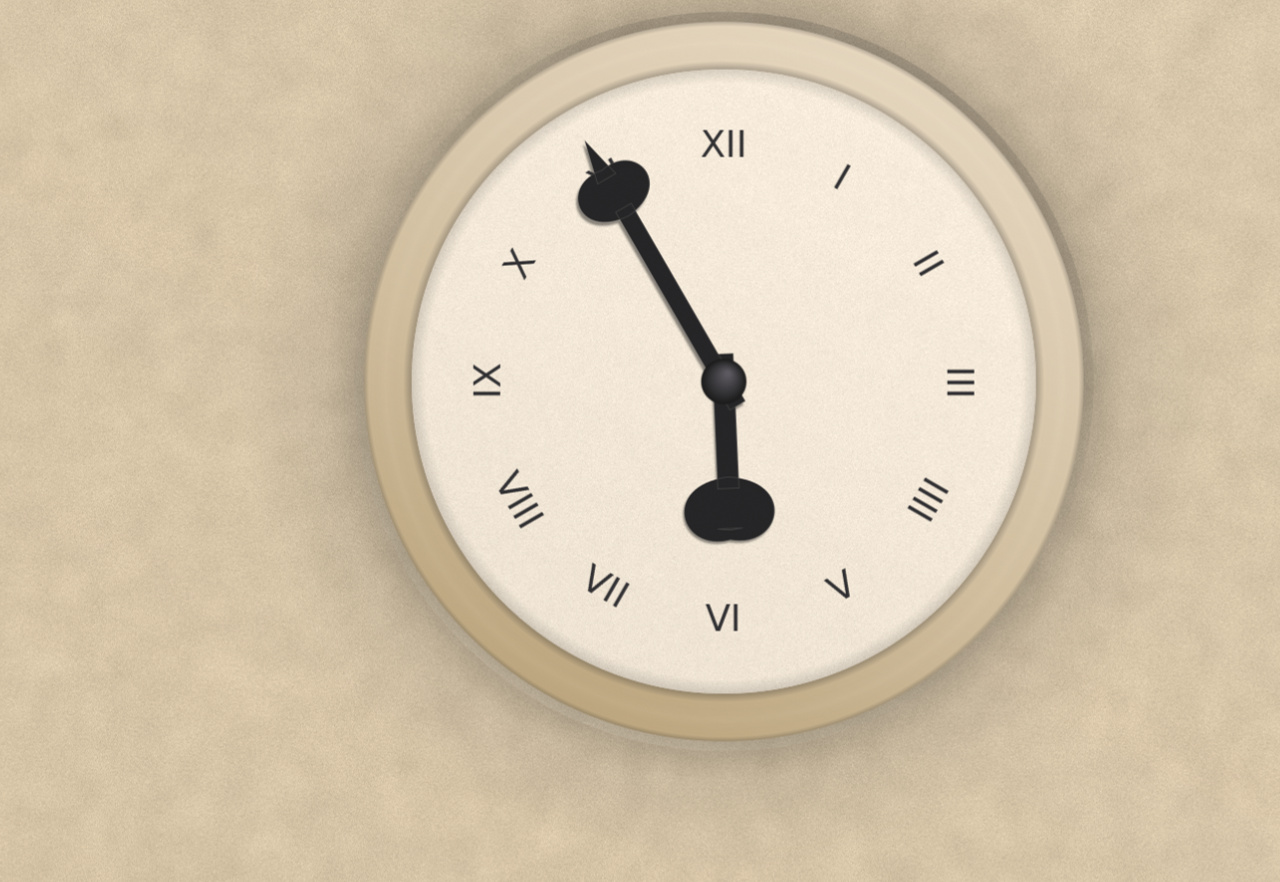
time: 5:55
